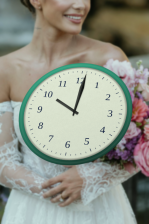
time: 10:01
